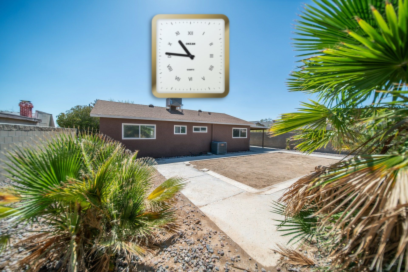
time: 10:46
